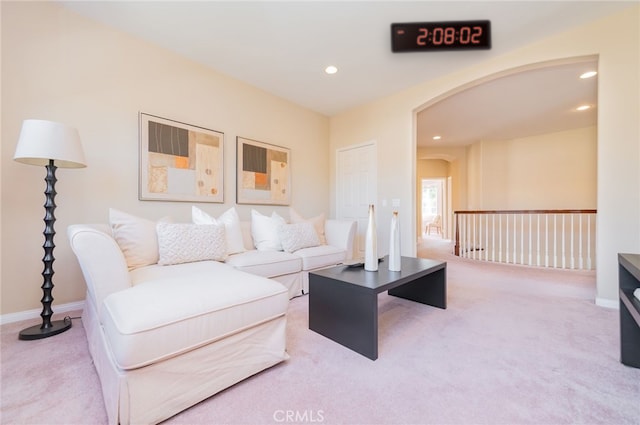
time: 2:08:02
